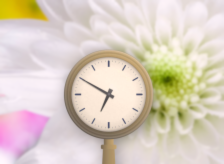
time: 6:50
